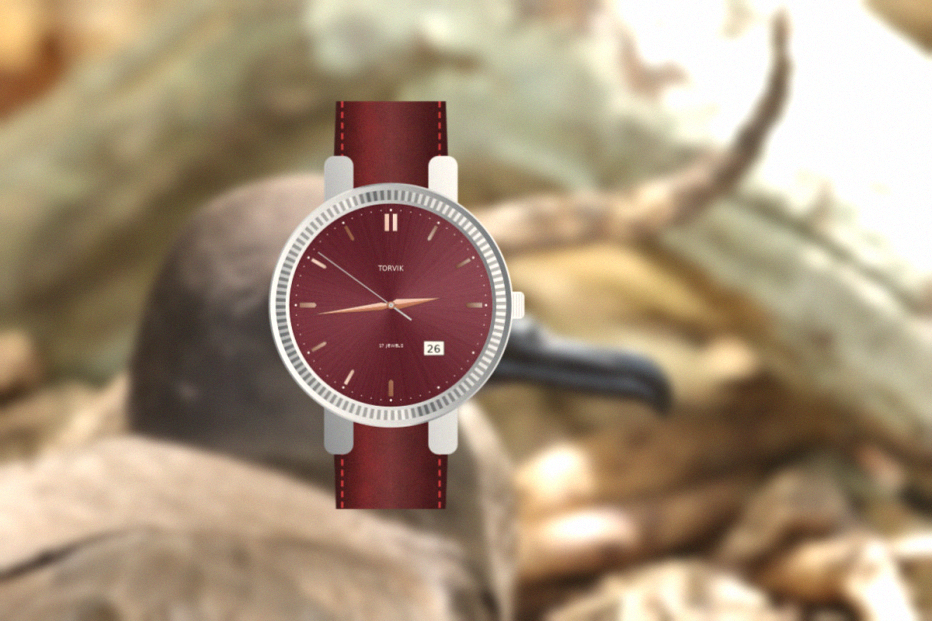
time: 2:43:51
